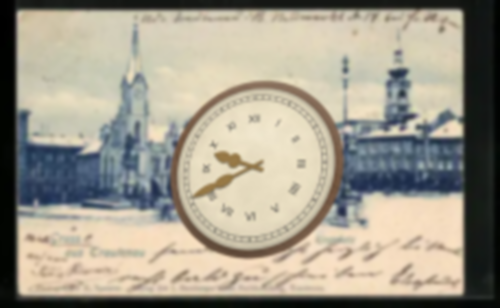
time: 9:41
